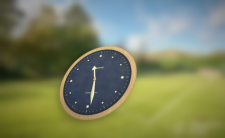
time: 11:29
